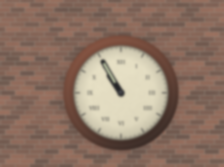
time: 10:55
